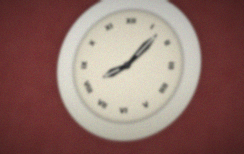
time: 8:07
